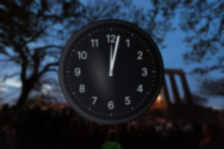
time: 12:02
